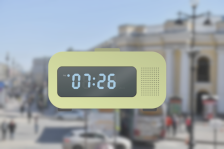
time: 7:26
